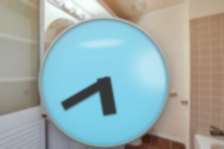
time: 5:40
